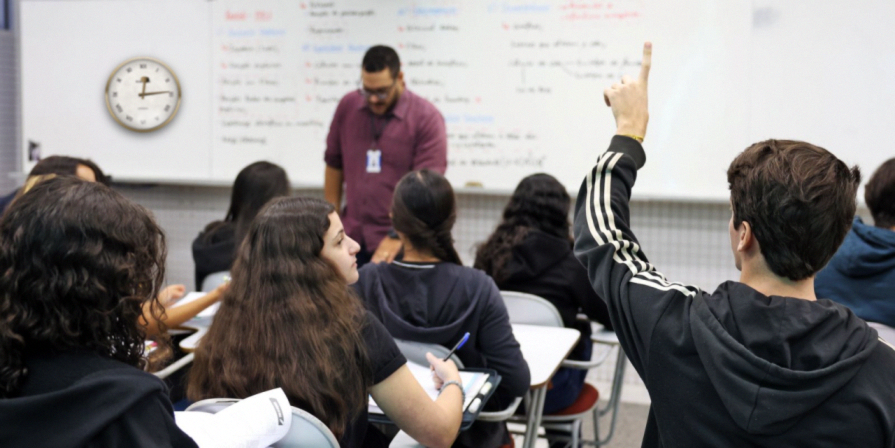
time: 12:14
